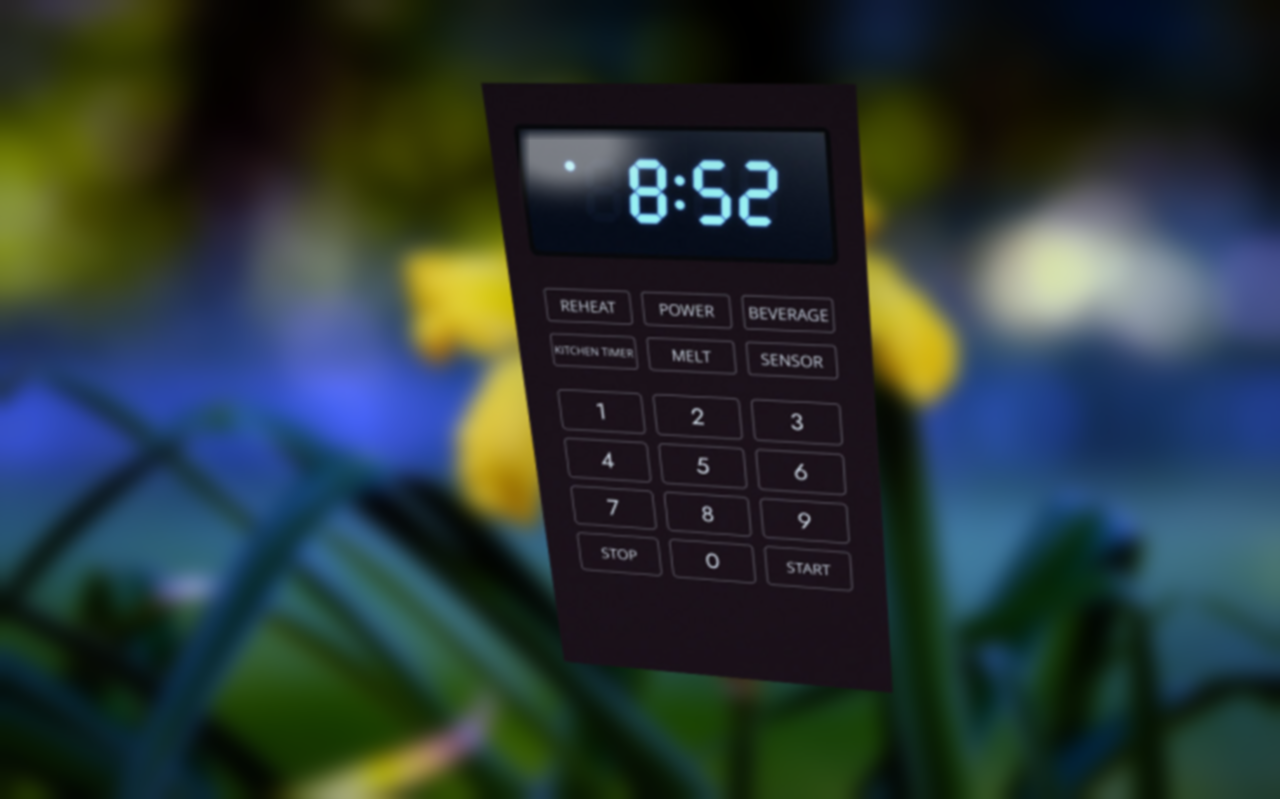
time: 8:52
